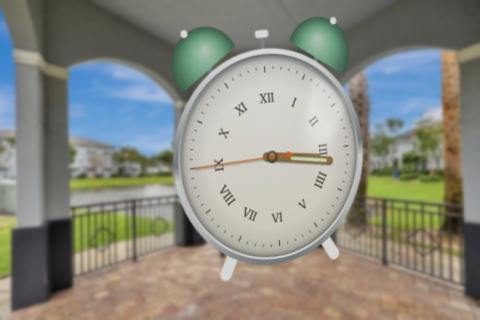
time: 3:16:45
